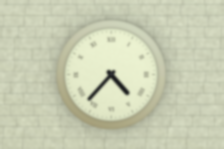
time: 4:37
